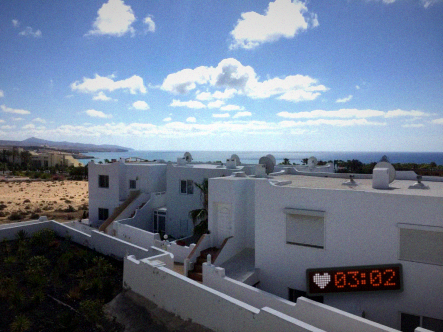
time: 3:02
